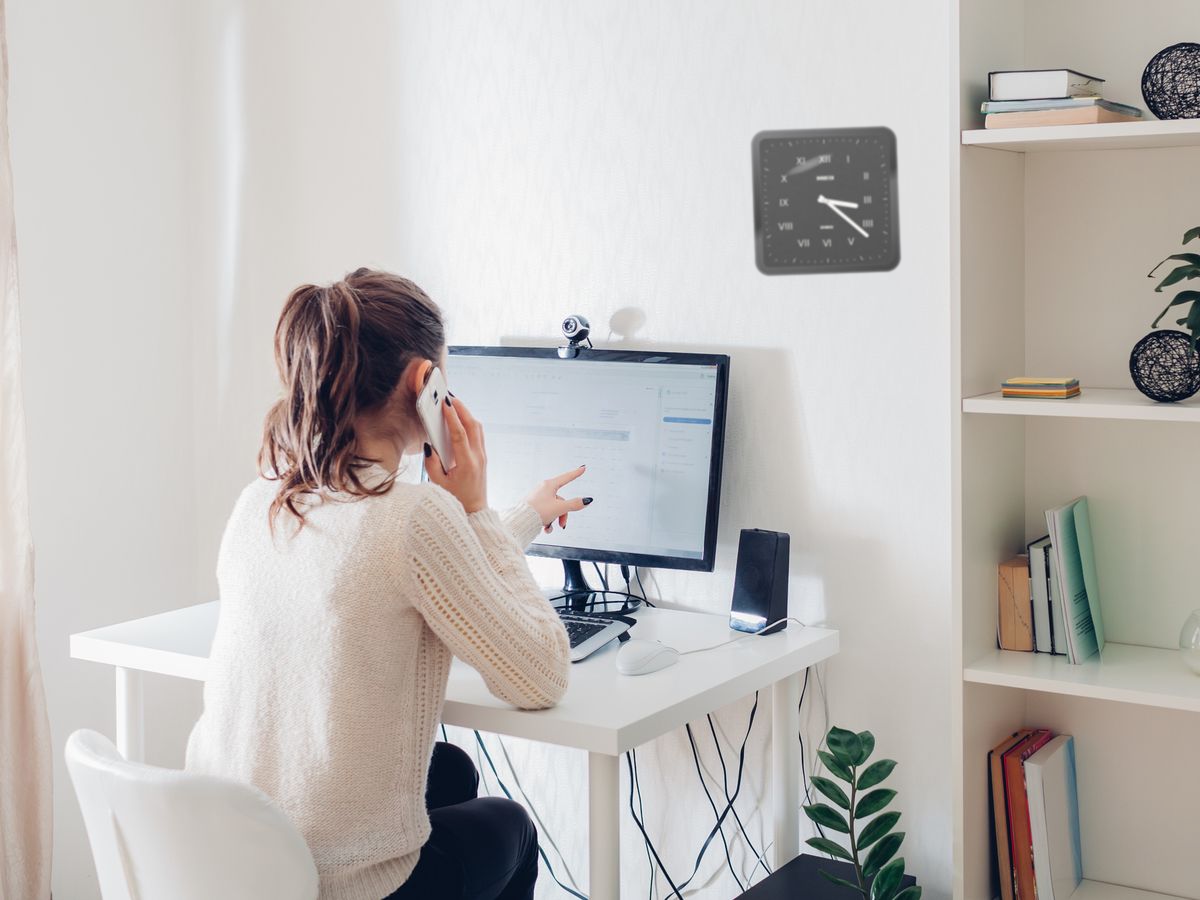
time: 3:22
